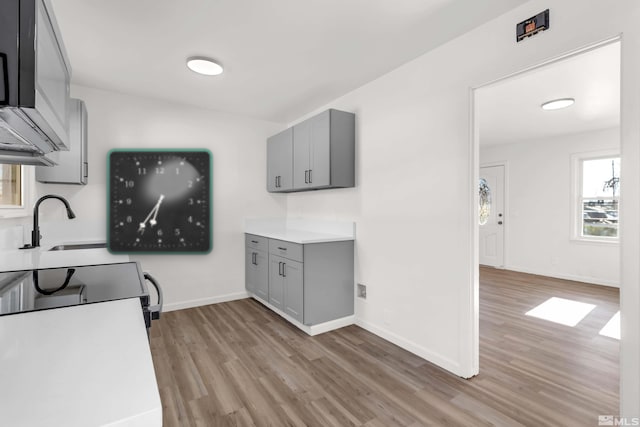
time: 6:36
